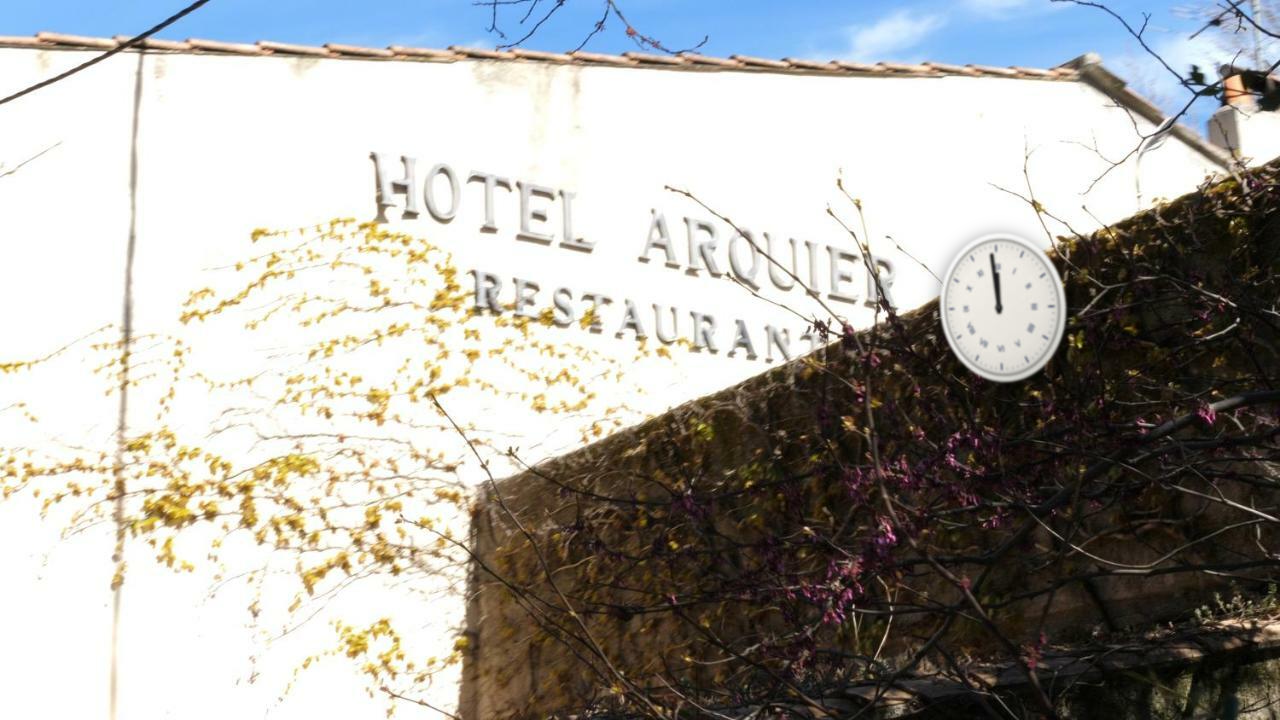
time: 11:59
